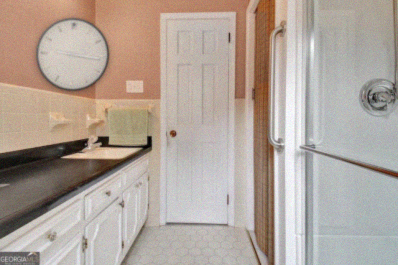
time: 9:16
